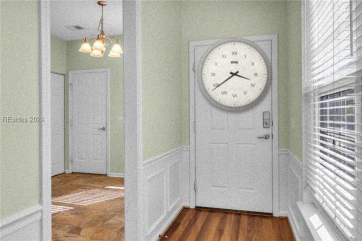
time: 3:39
